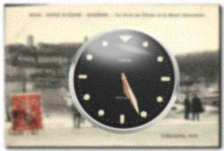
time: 5:26
